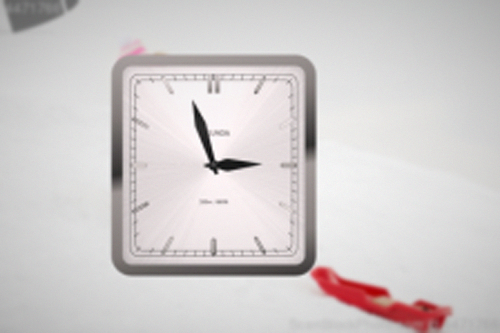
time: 2:57
